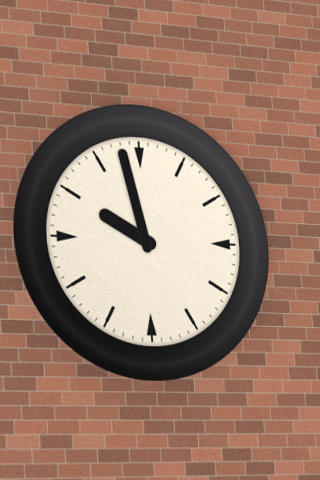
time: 9:58
